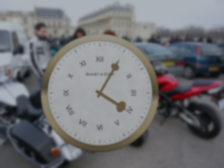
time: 4:05
